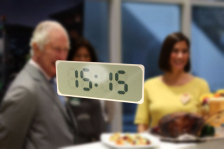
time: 15:15
